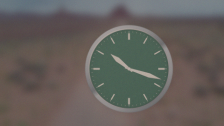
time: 10:18
